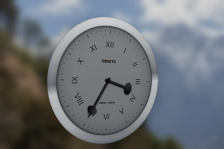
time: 3:35
